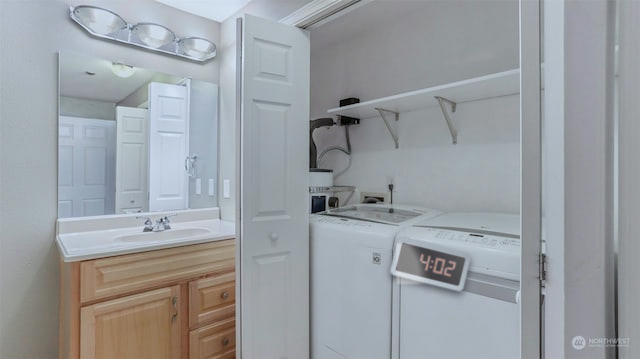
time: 4:02
